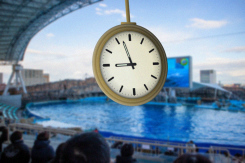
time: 8:57
